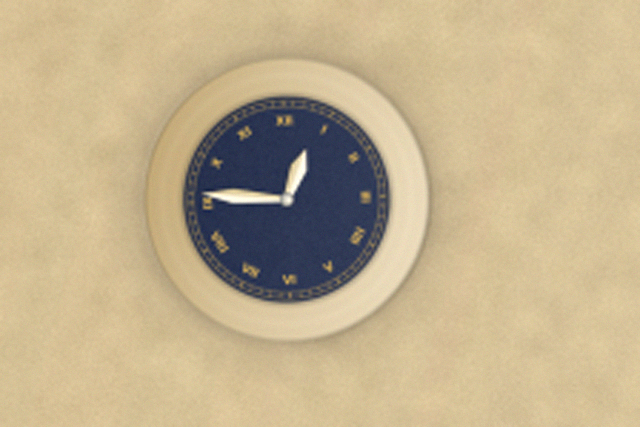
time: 12:46
